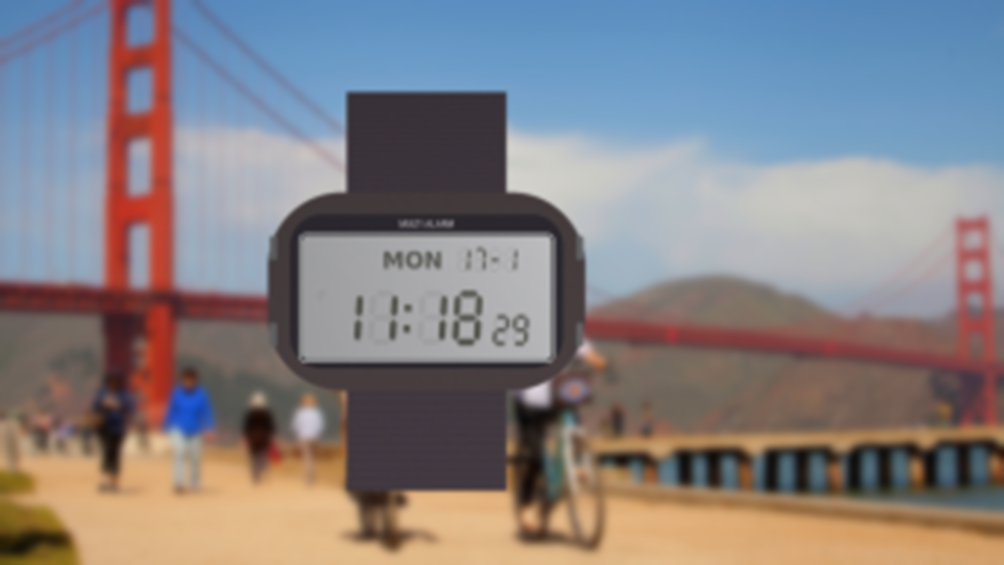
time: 11:18:29
